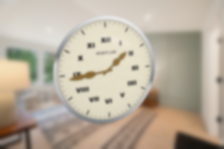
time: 1:44
